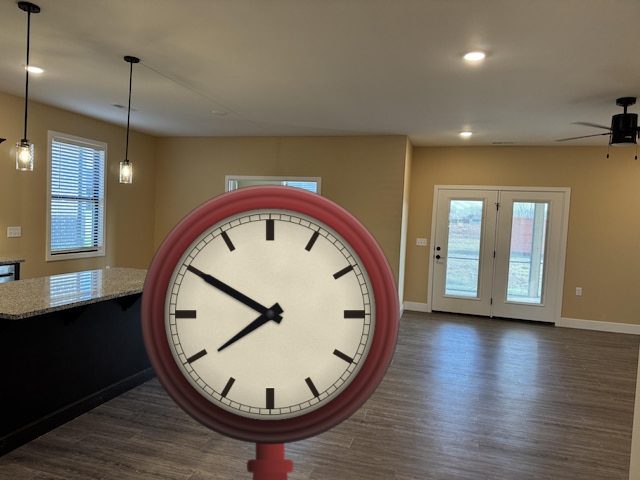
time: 7:50
